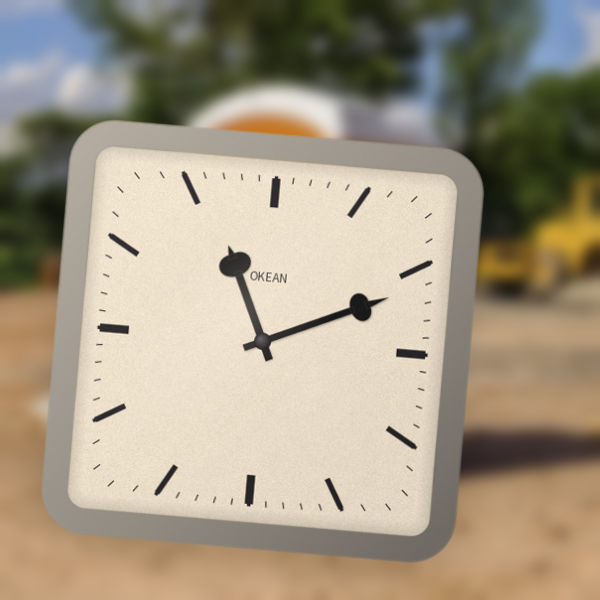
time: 11:11
